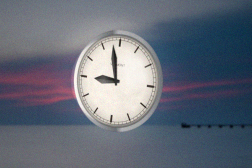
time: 8:58
